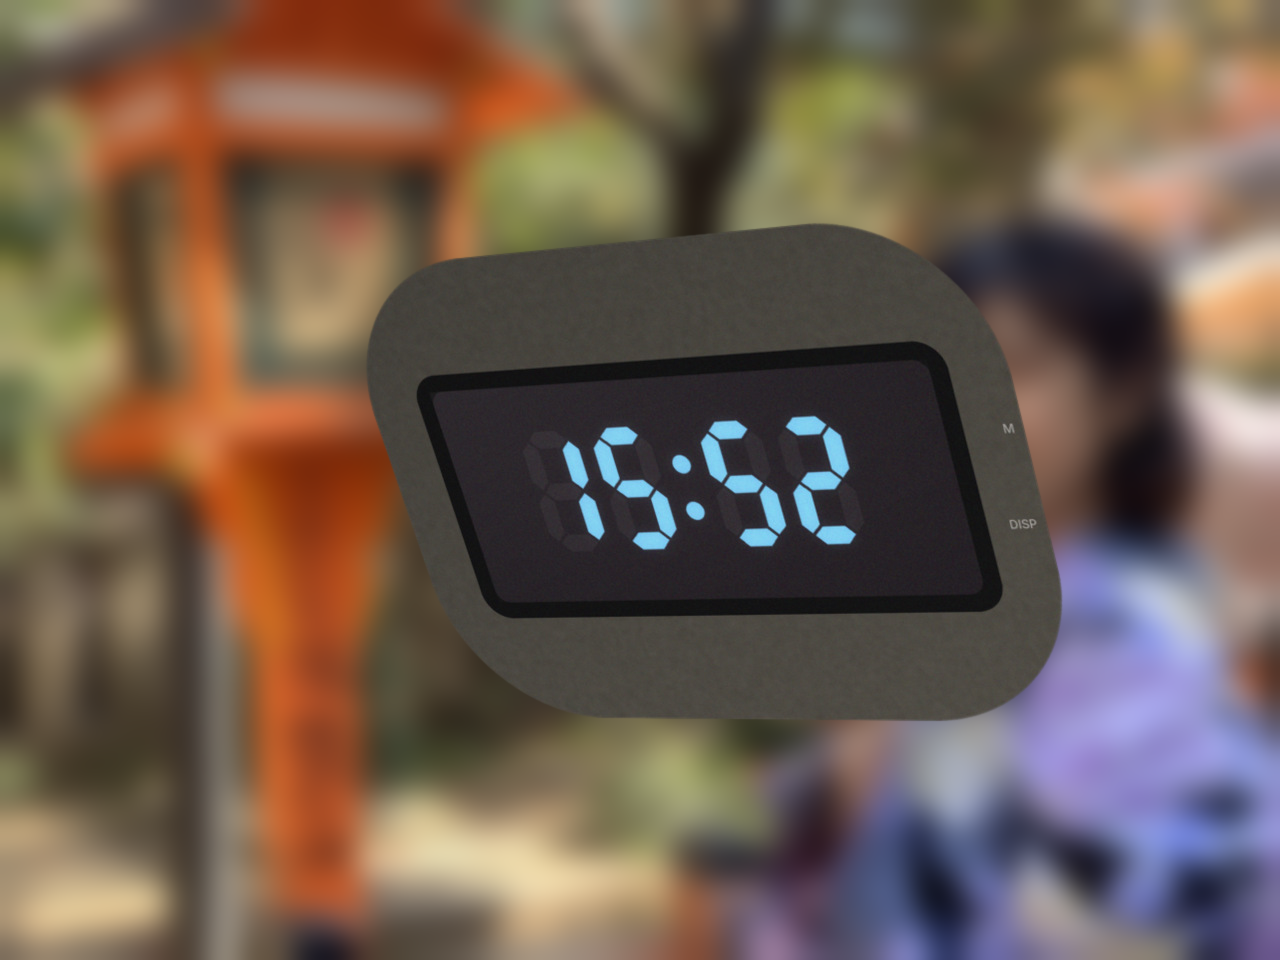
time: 15:52
